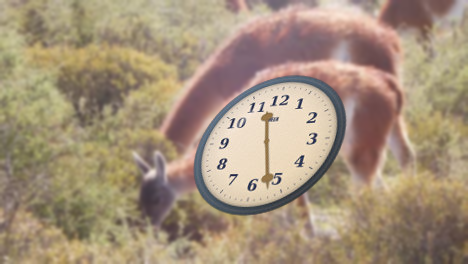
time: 11:27
